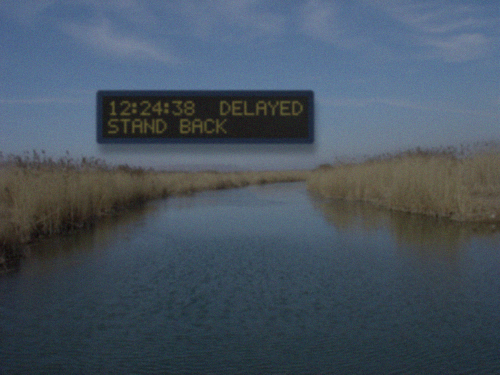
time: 12:24:38
